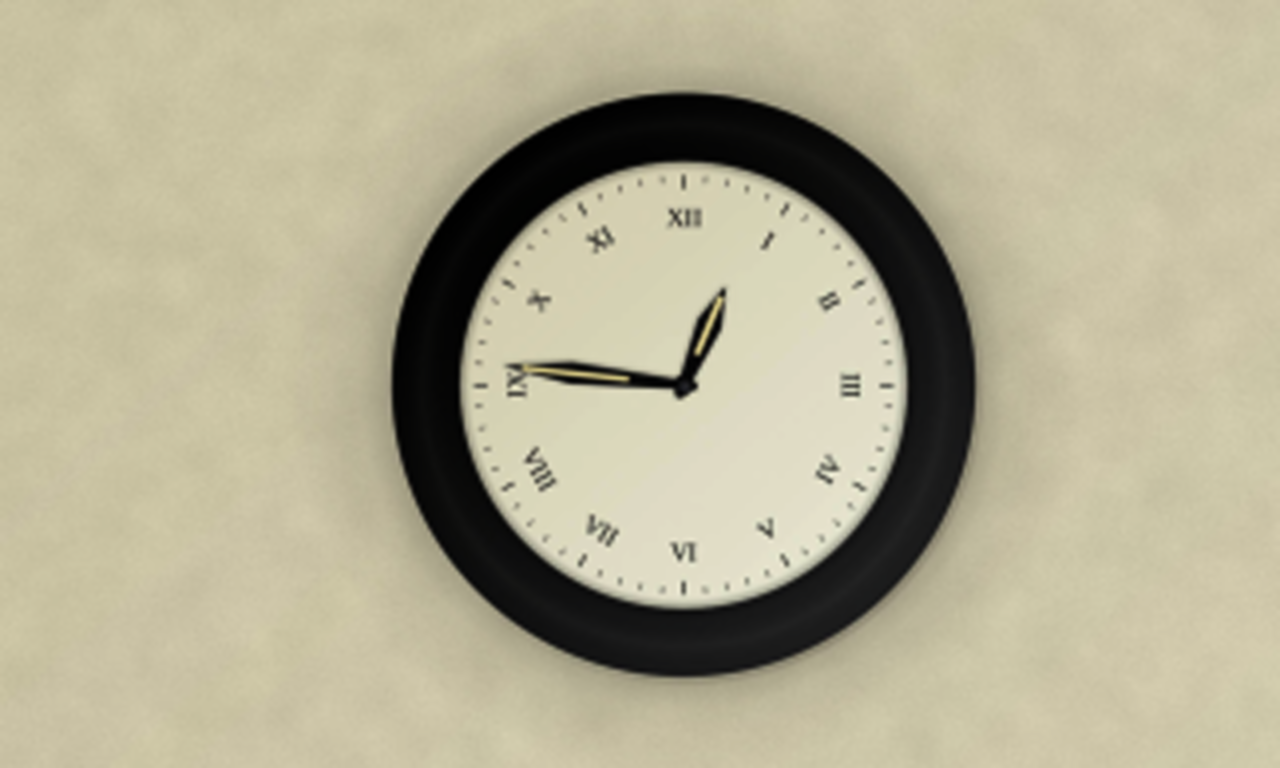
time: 12:46
